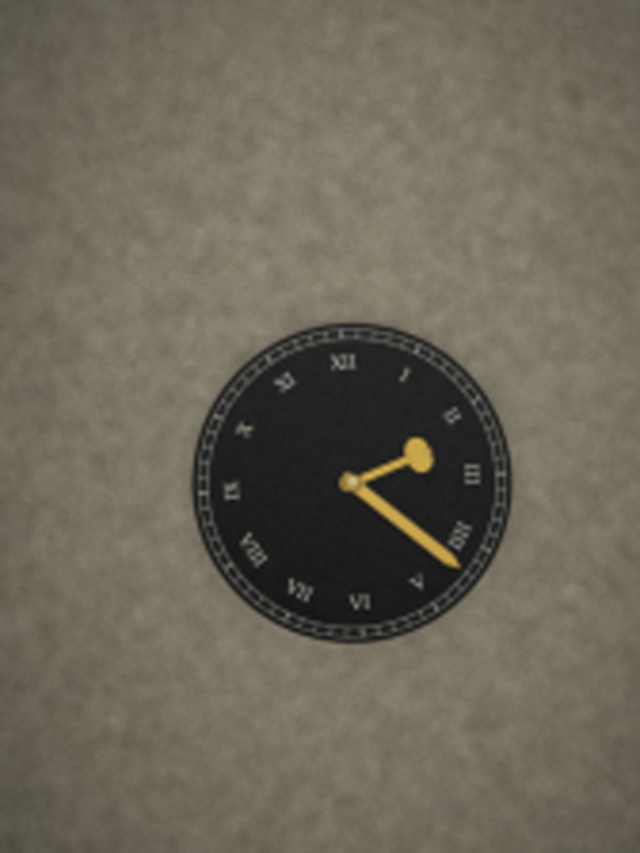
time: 2:22
